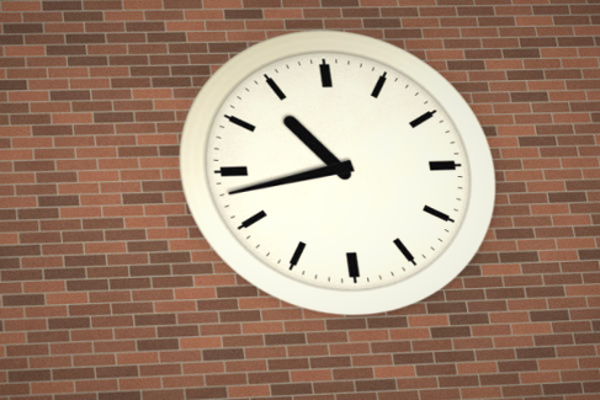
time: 10:43
